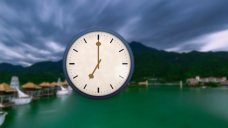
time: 7:00
